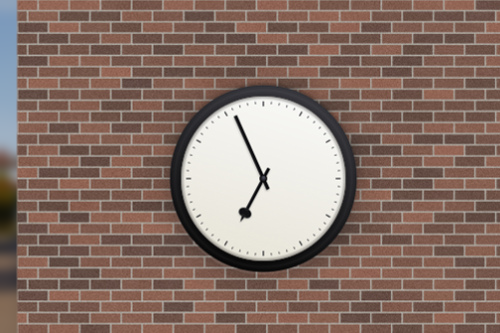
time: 6:56
